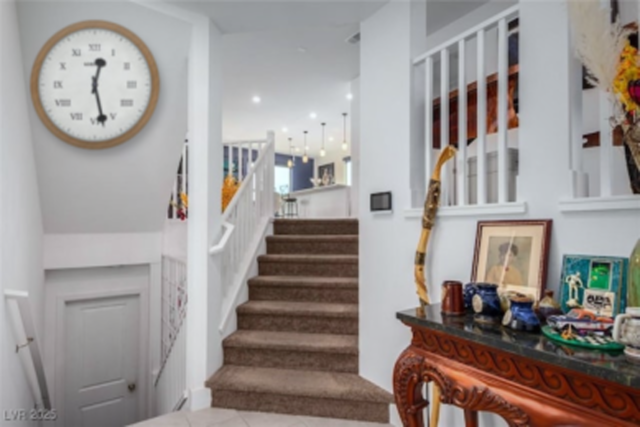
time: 12:28
